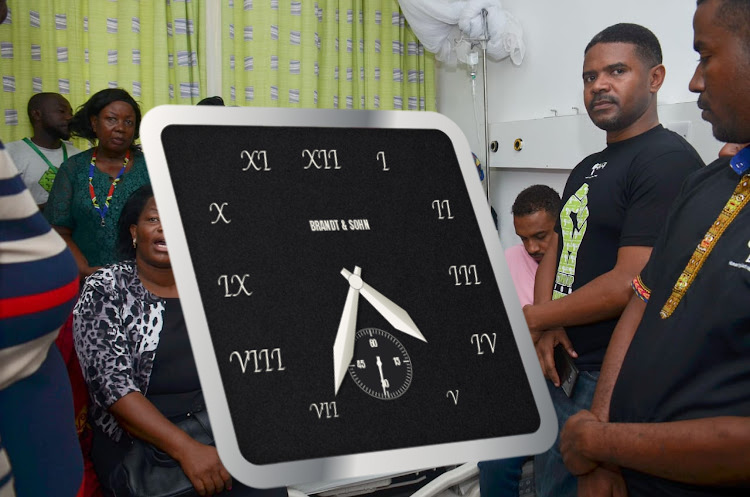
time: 4:34:31
